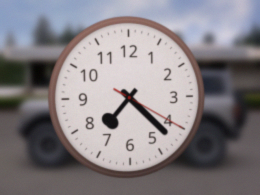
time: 7:22:20
